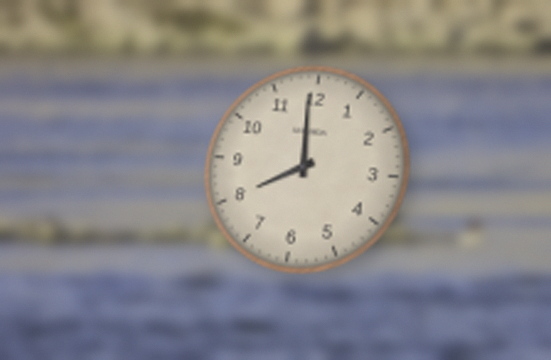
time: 7:59
